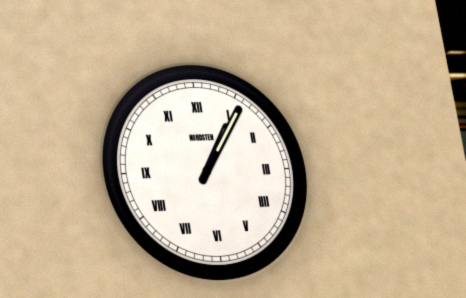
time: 1:06
